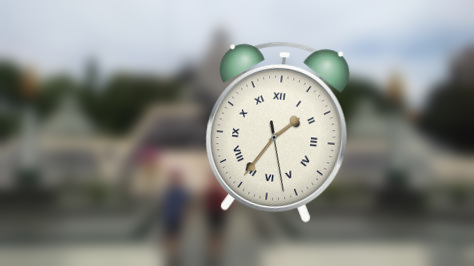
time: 1:35:27
